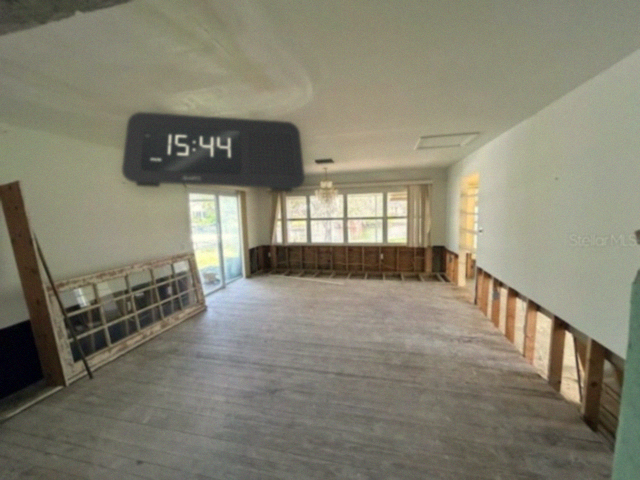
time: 15:44
